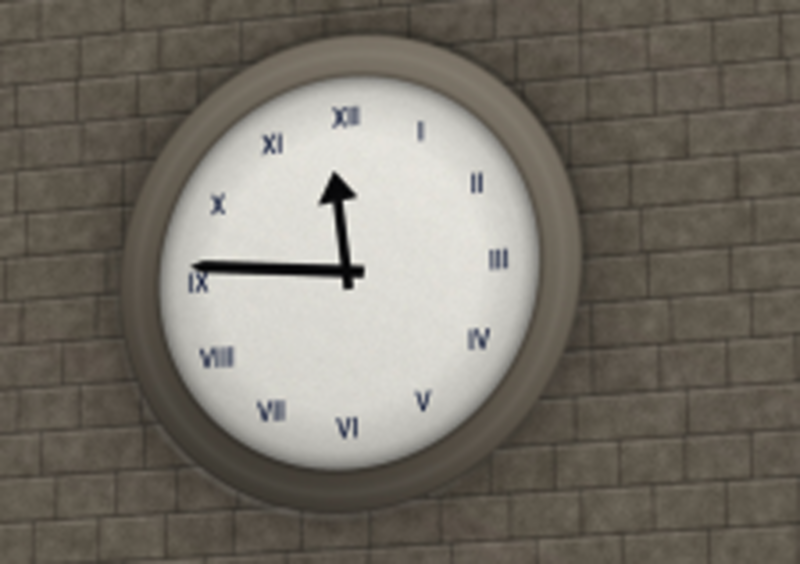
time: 11:46
